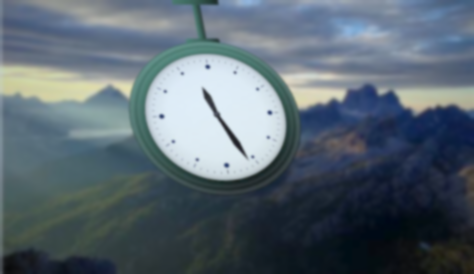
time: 11:26
